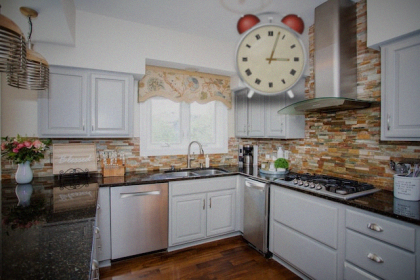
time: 3:03
